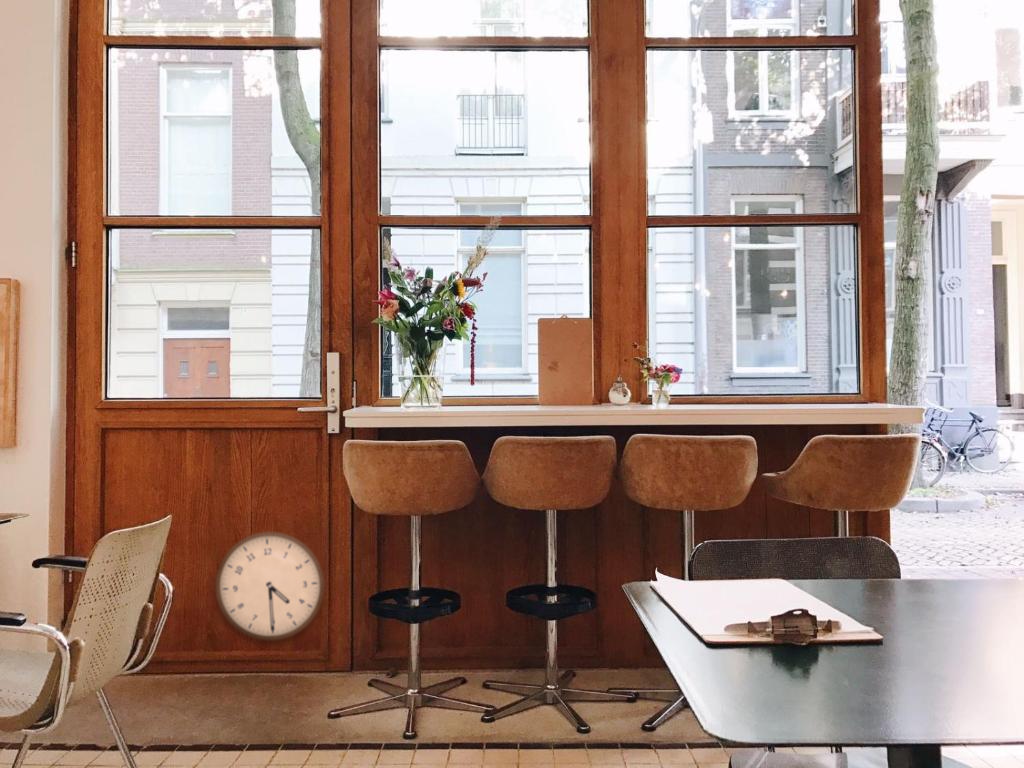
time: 4:30
